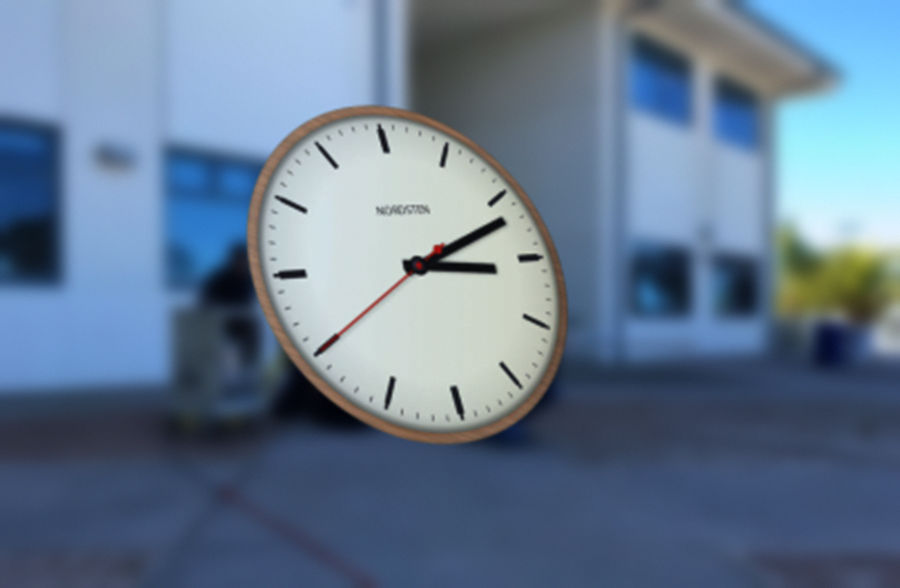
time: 3:11:40
